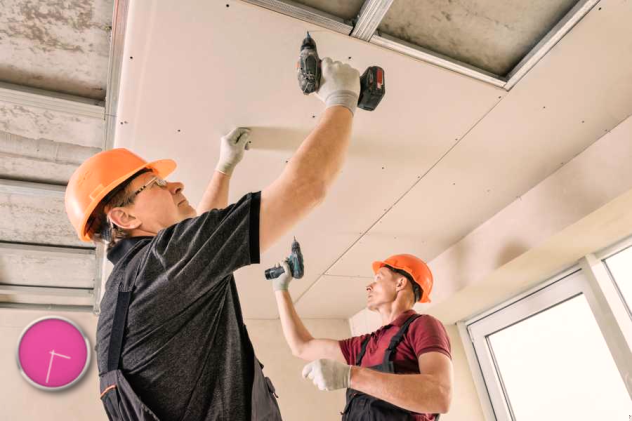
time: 3:32
